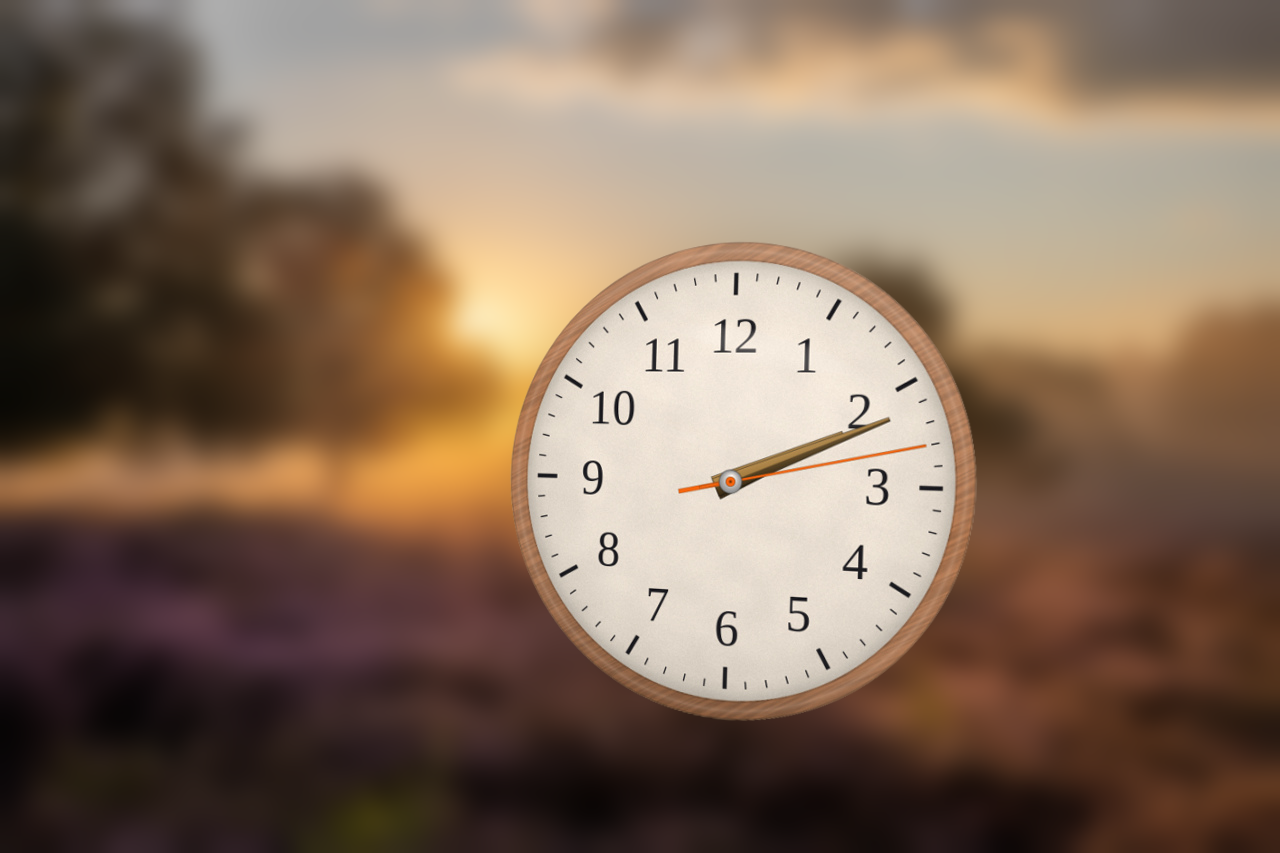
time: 2:11:13
